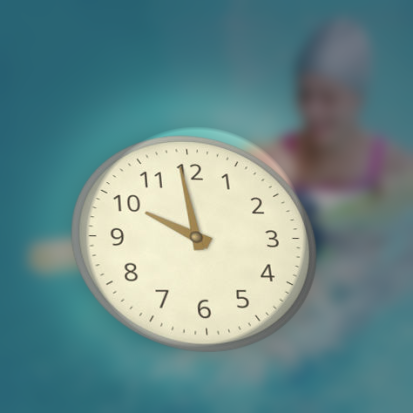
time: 9:59
